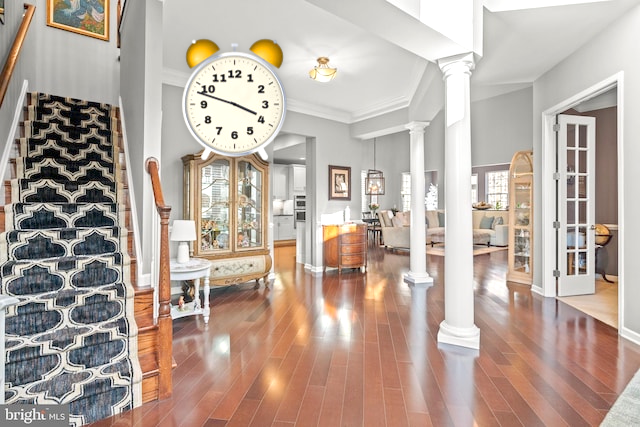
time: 3:48
